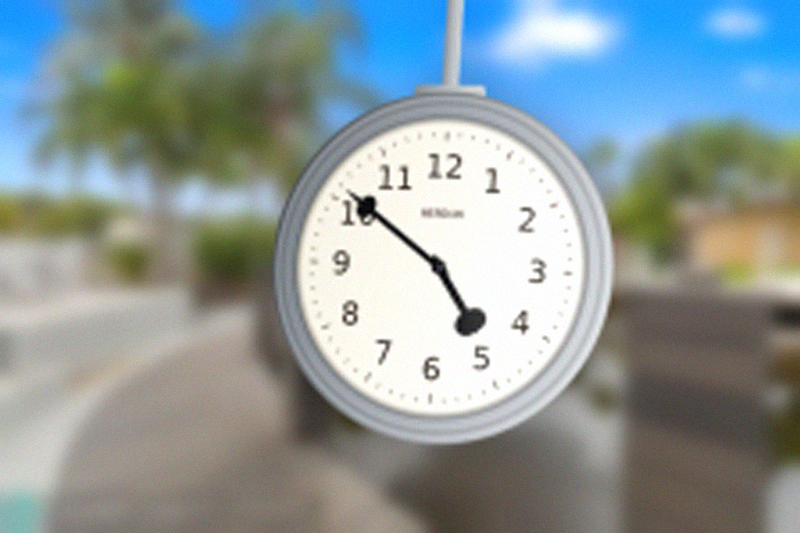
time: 4:51
